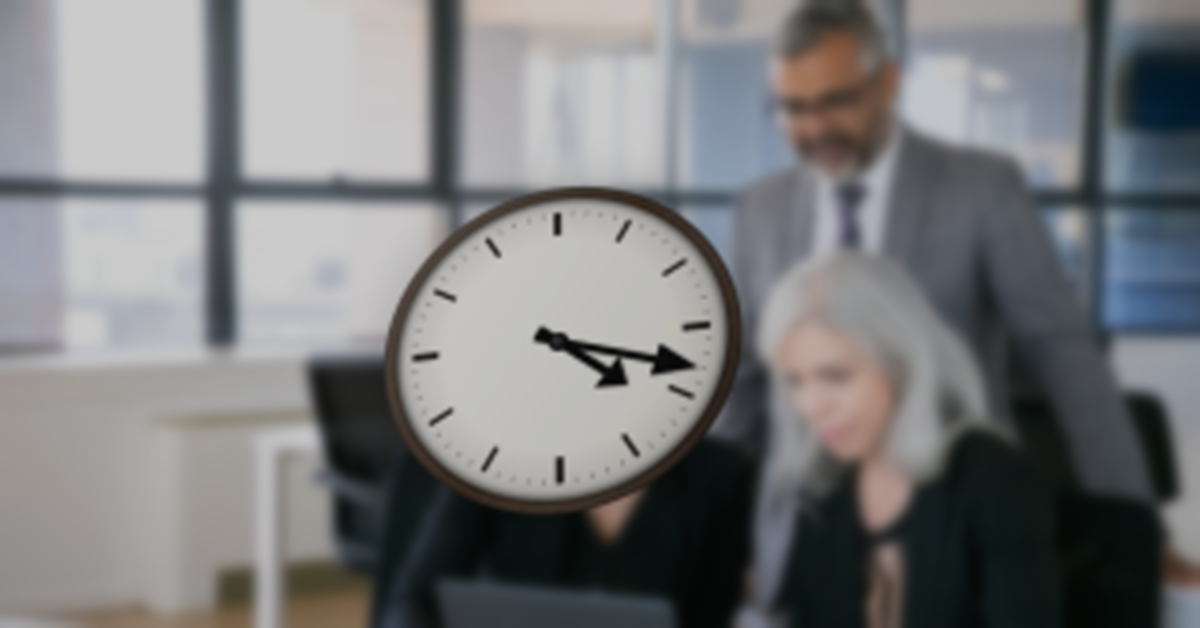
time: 4:18
